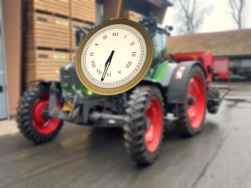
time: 6:32
